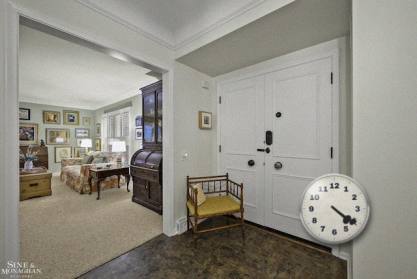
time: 4:21
